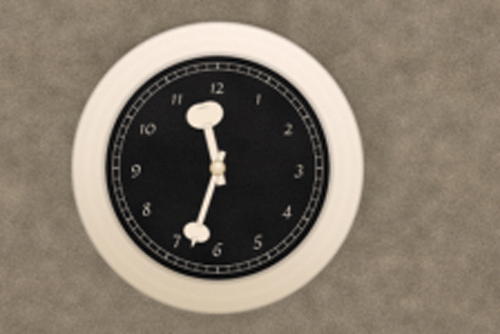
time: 11:33
